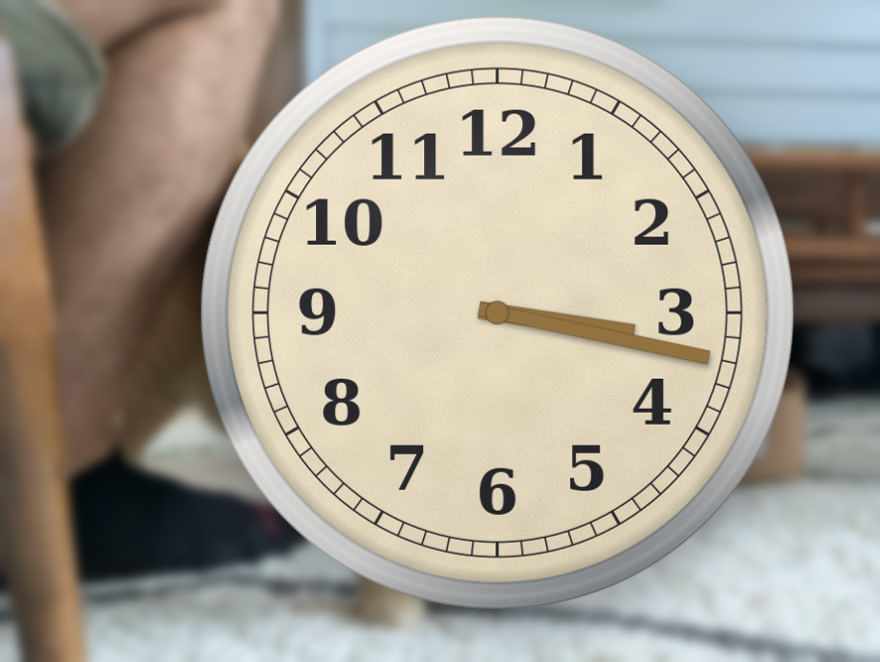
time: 3:17
